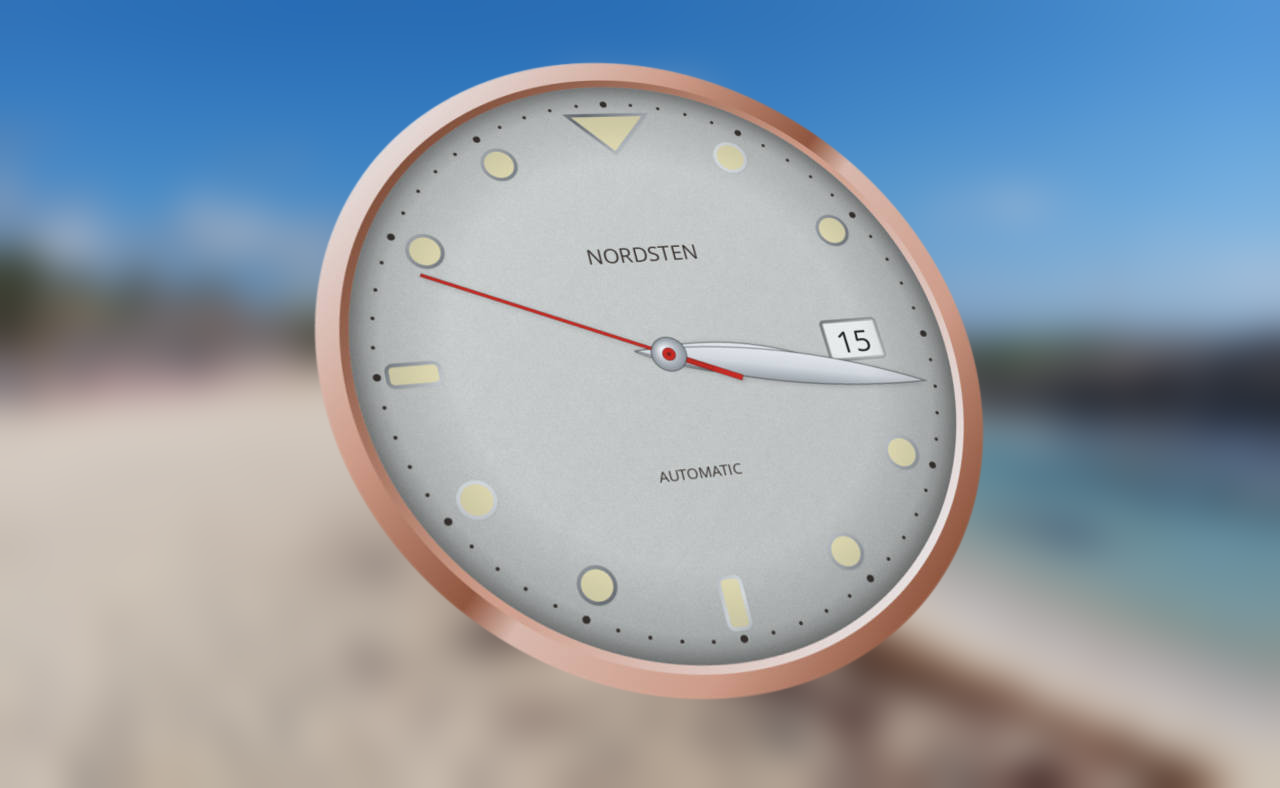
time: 3:16:49
